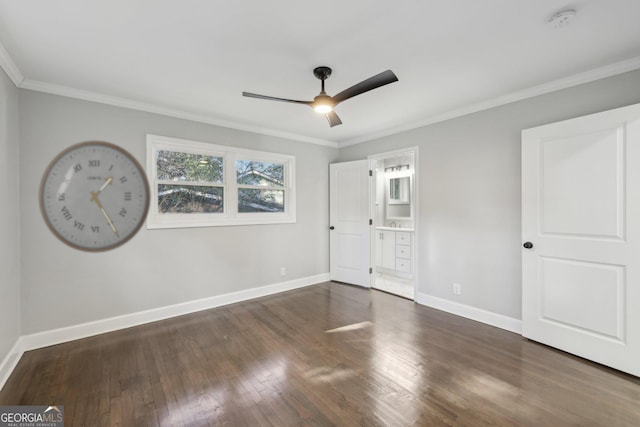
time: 1:25
